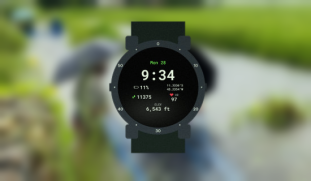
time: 9:34
